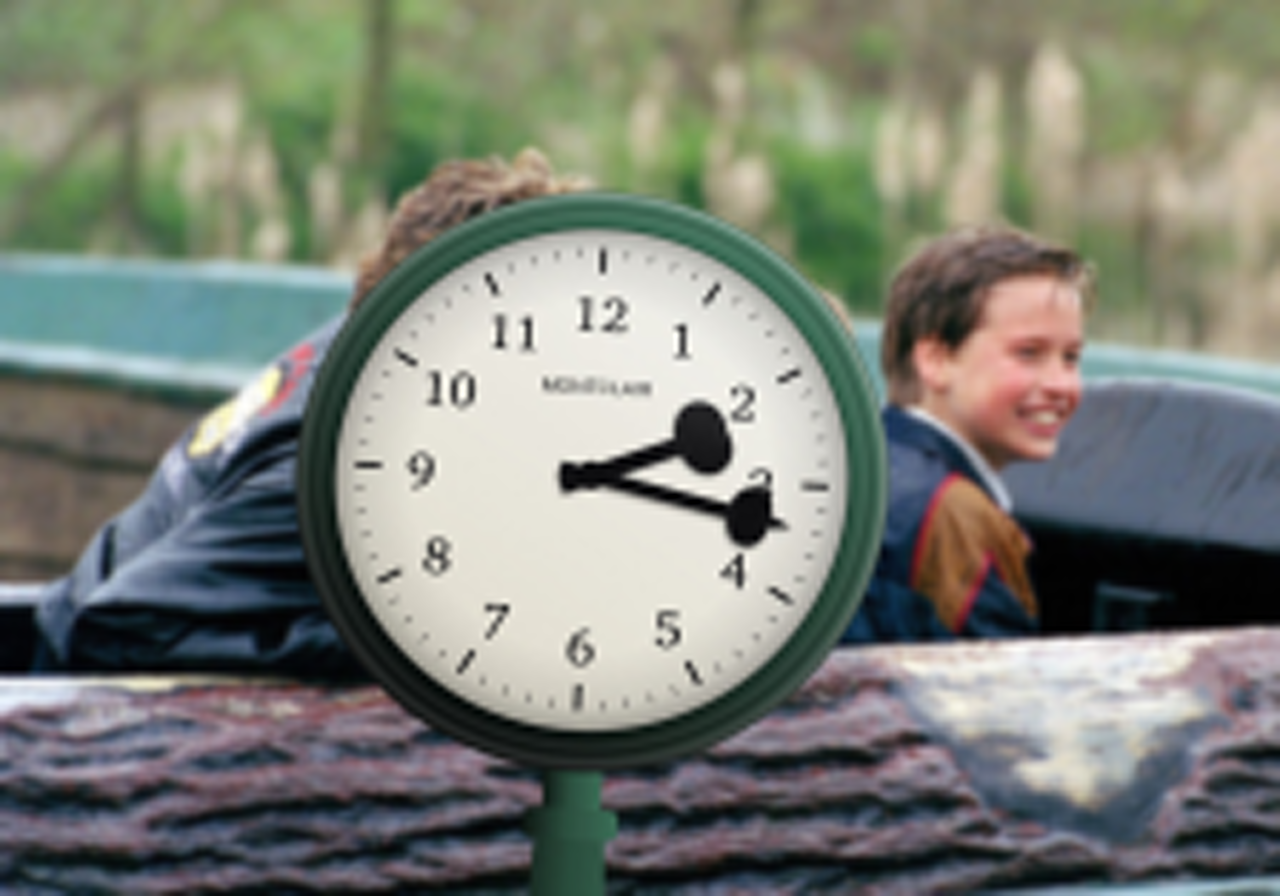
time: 2:17
